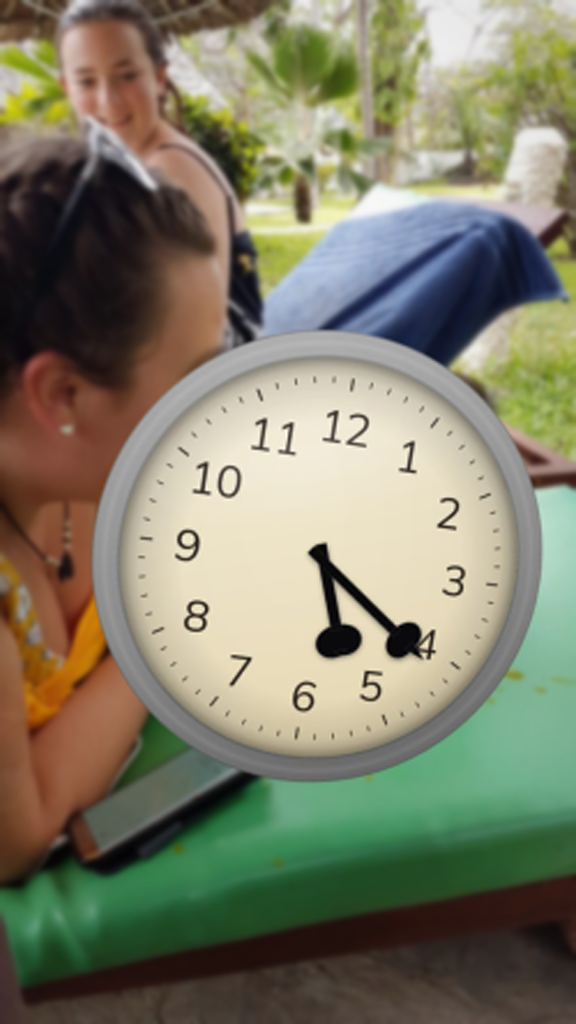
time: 5:21
